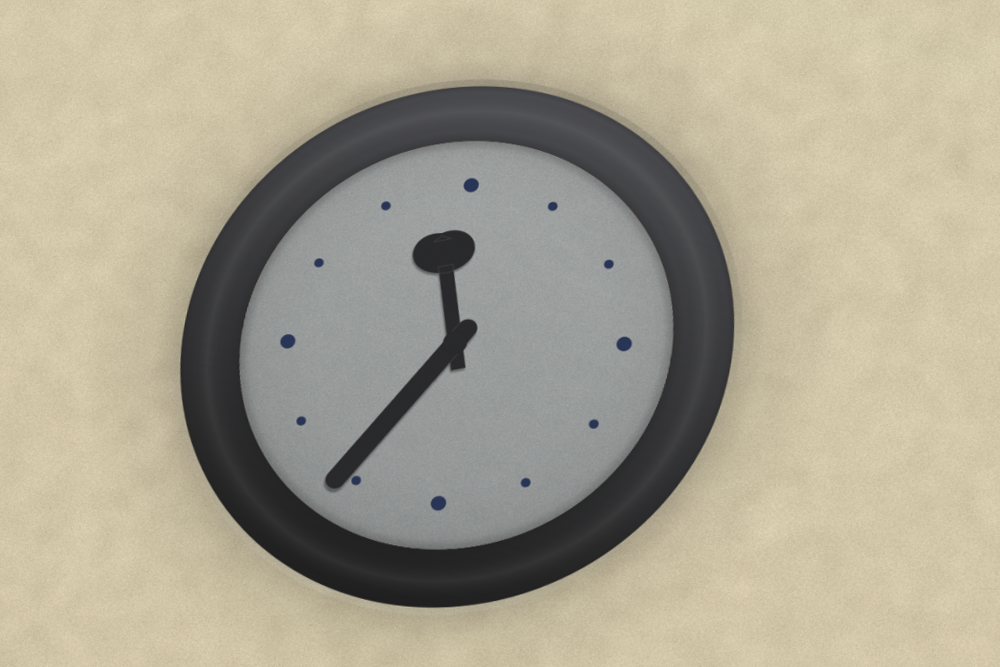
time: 11:36
